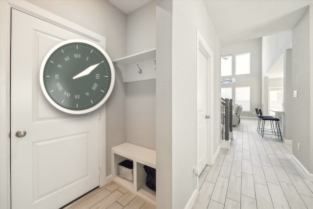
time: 2:10
